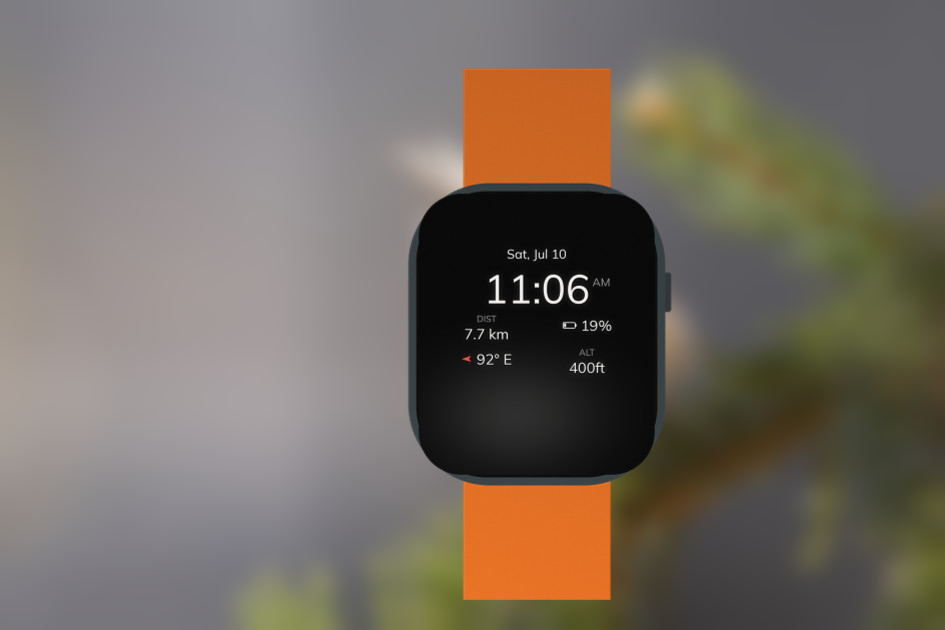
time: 11:06
